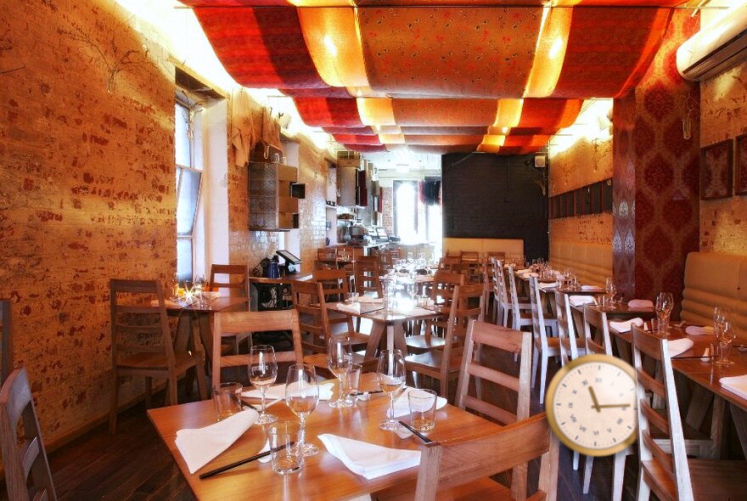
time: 11:14
